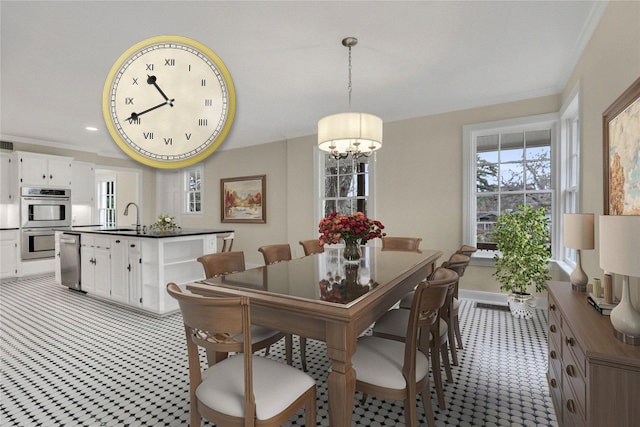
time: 10:41
